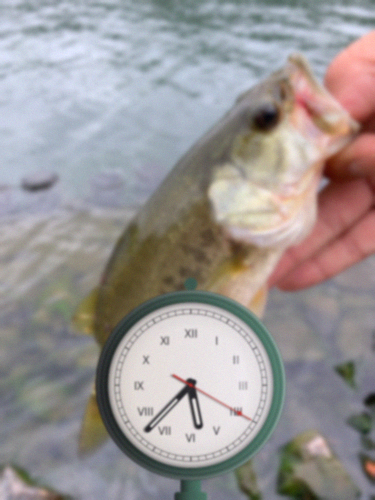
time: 5:37:20
